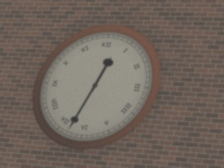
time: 12:33
